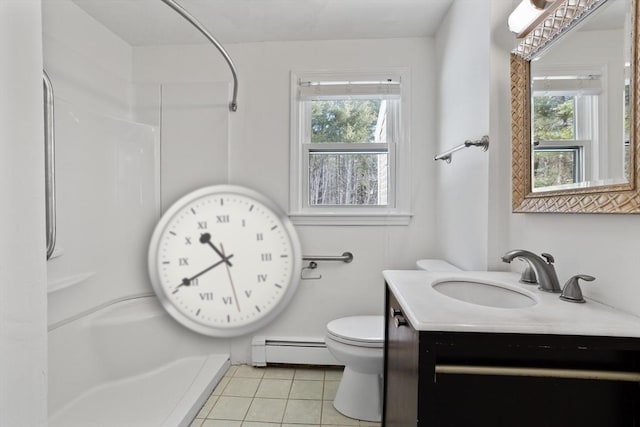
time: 10:40:28
